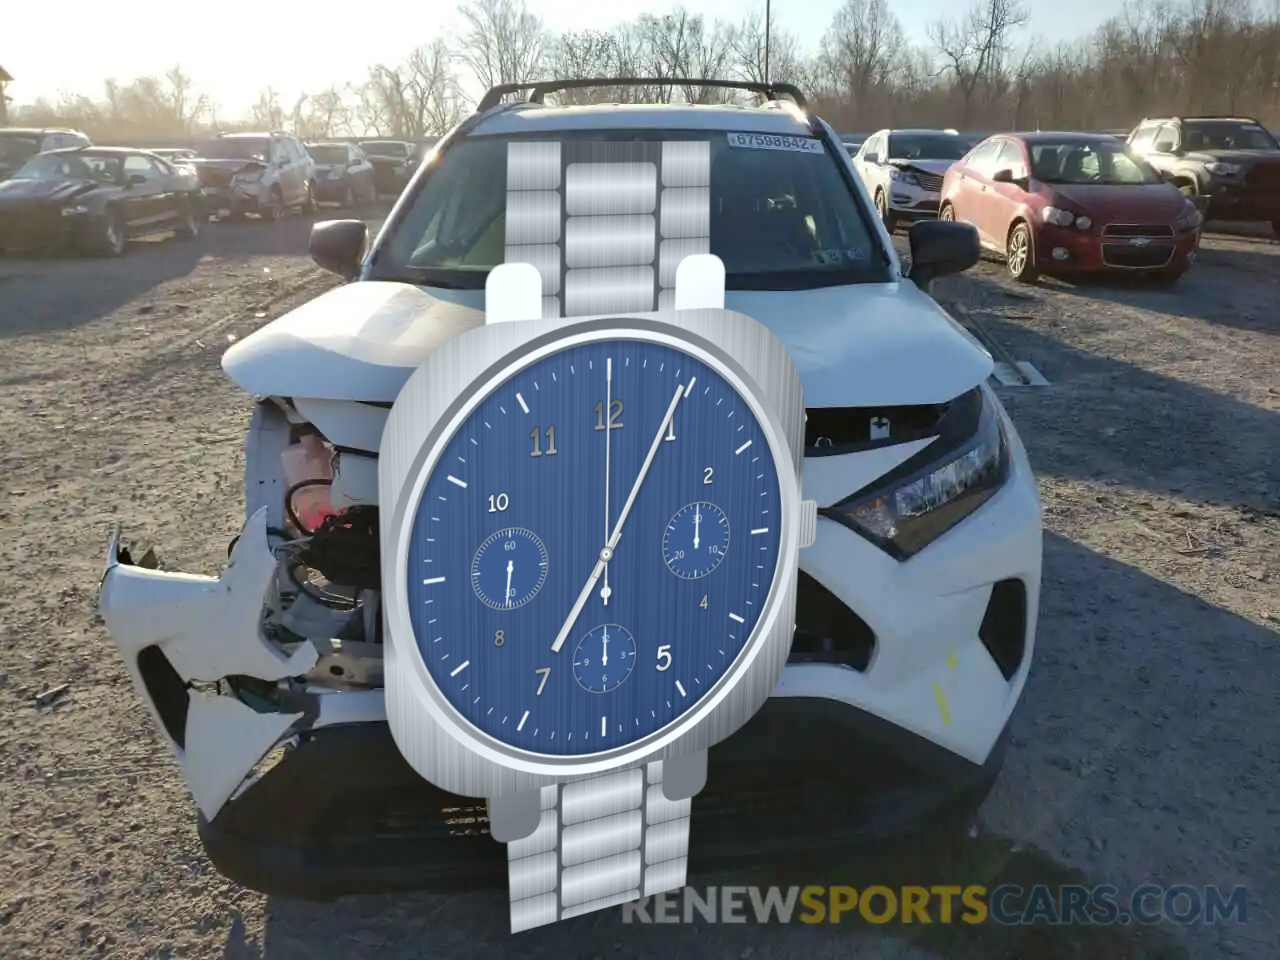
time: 7:04:31
